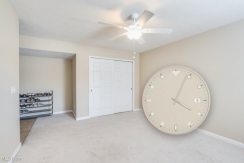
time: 4:04
